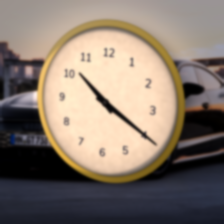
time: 10:20
